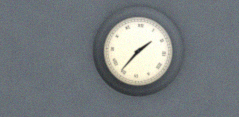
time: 1:36
